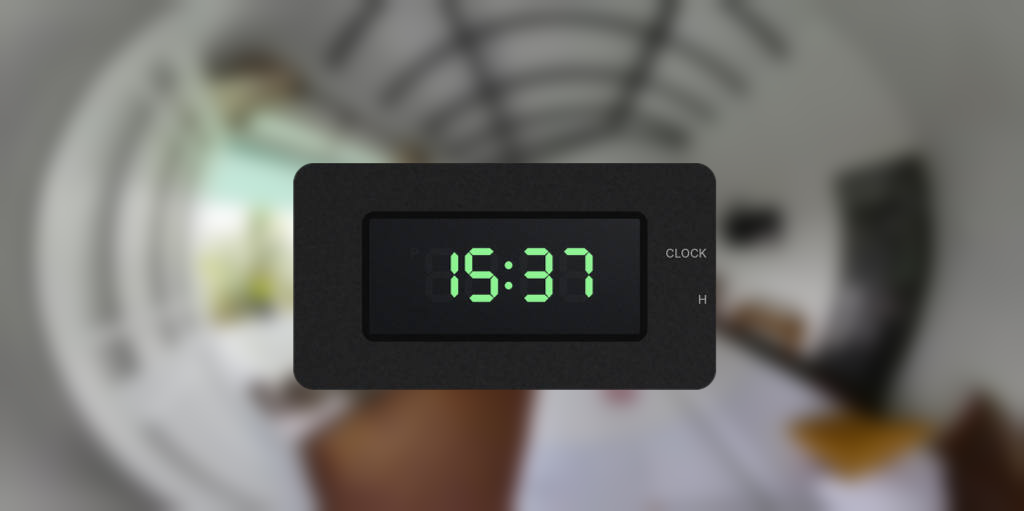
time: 15:37
